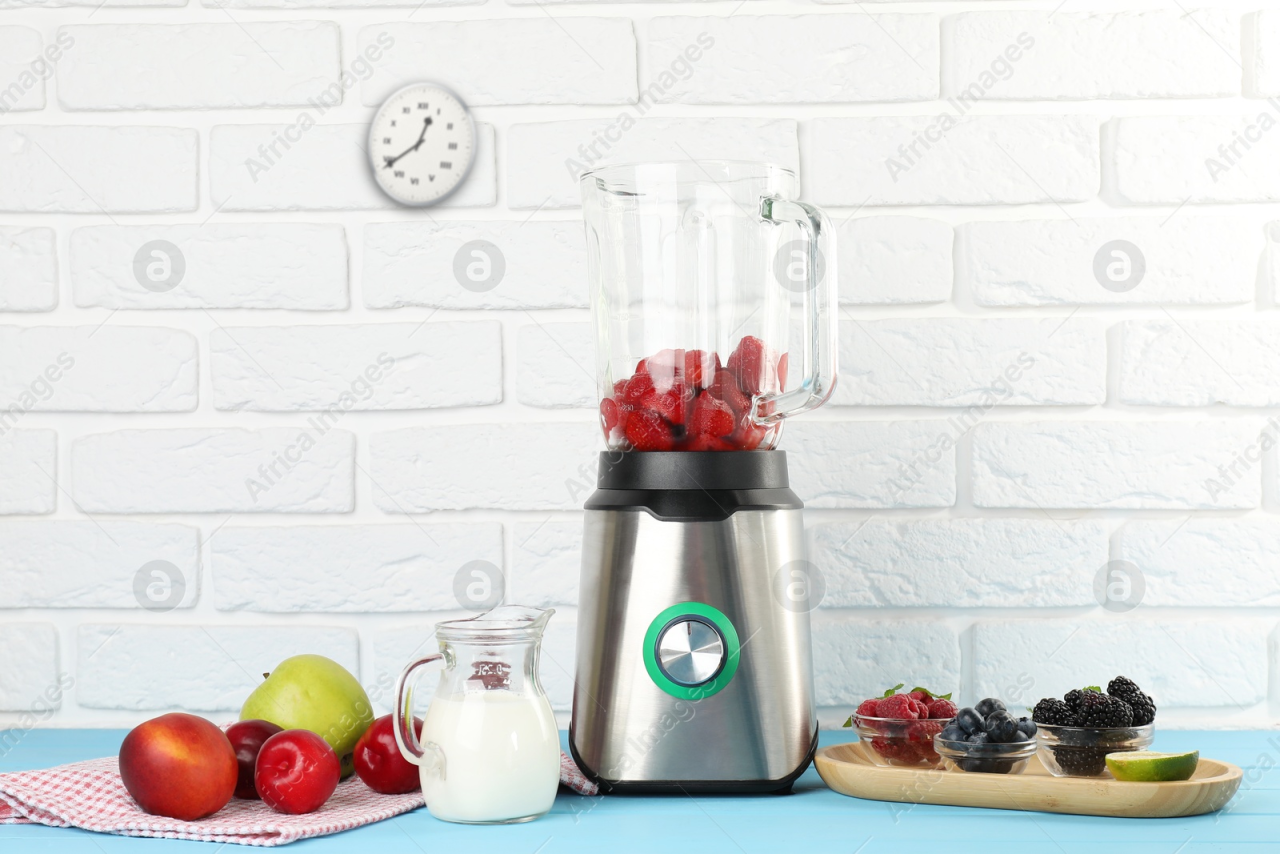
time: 12:39
